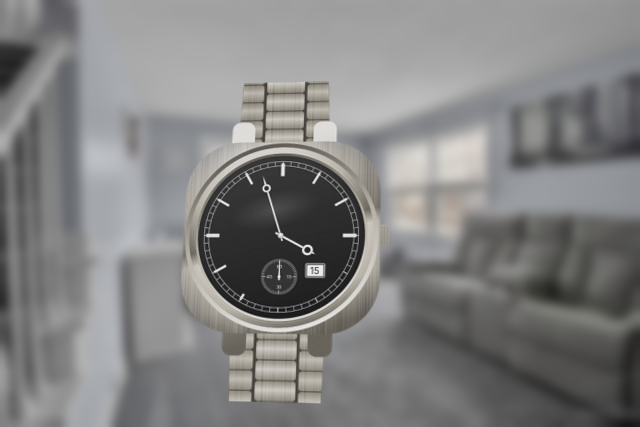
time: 3:57
